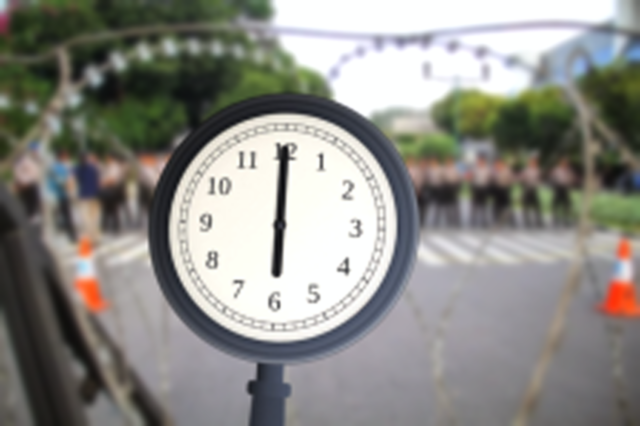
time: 6:00
